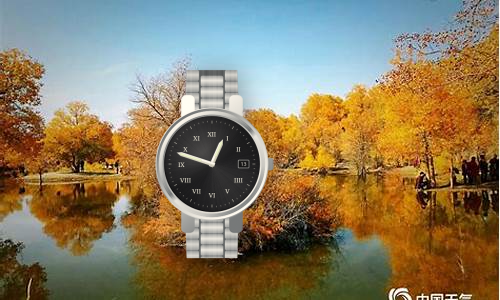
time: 12:48
